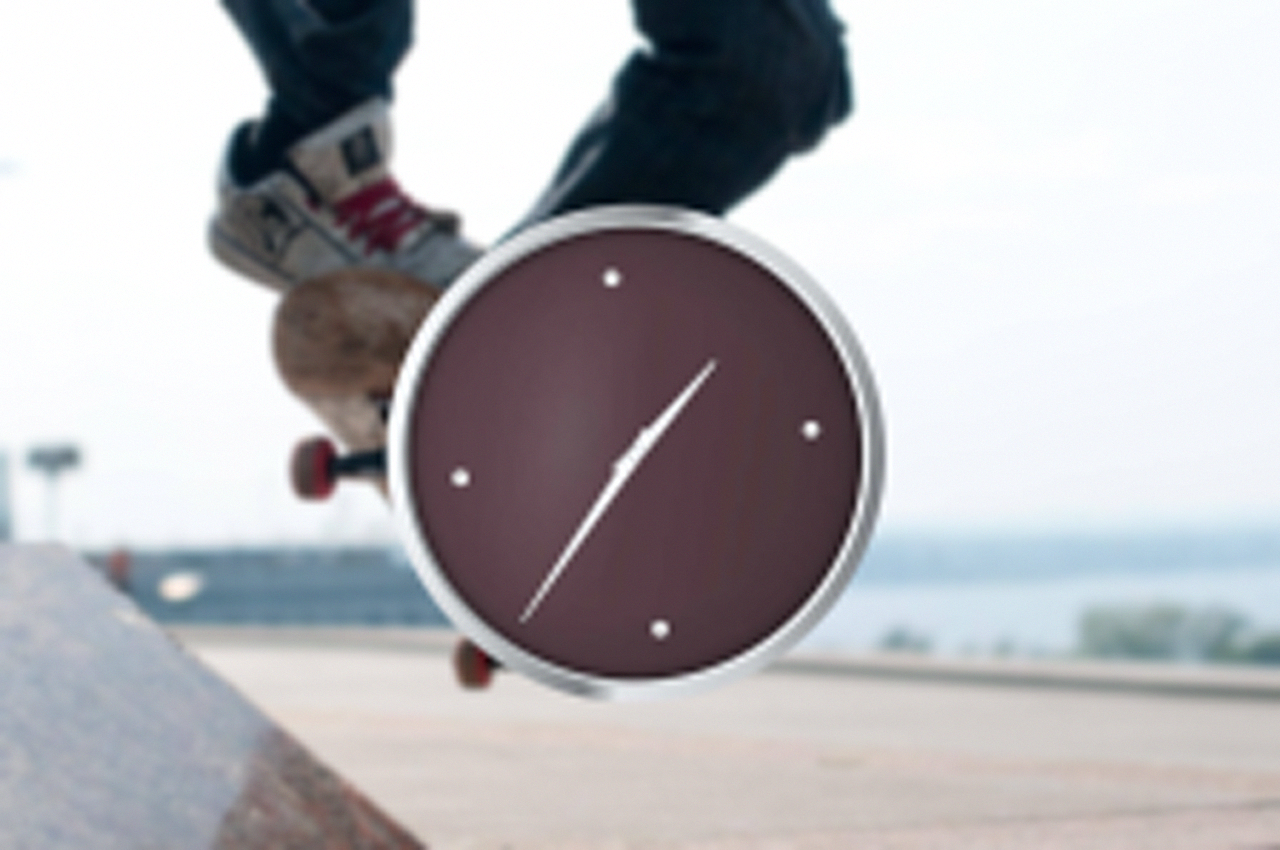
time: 1:37
